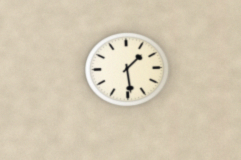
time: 1:29
